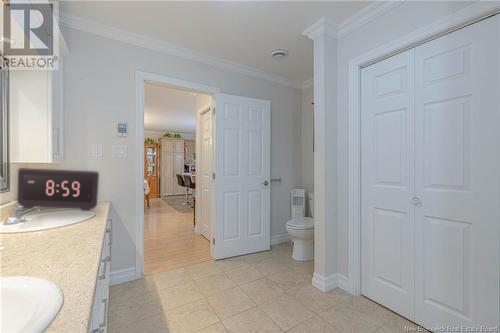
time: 8:59
